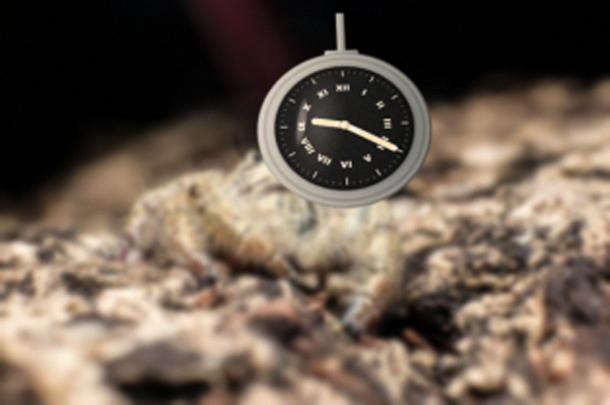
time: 9:20
